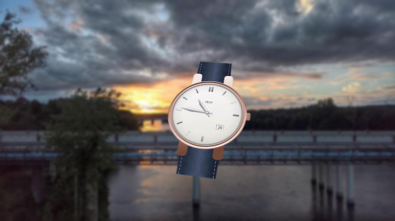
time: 10:46
